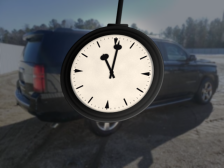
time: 11:01
